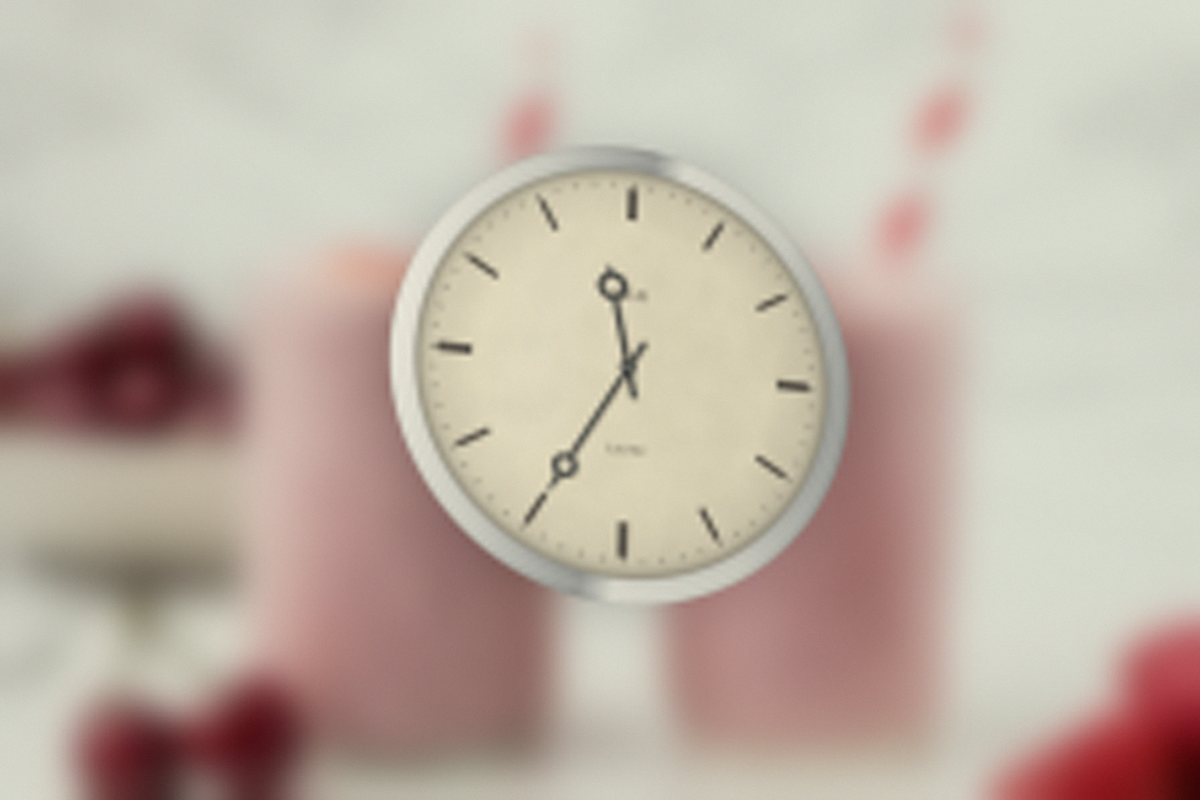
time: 11:35
